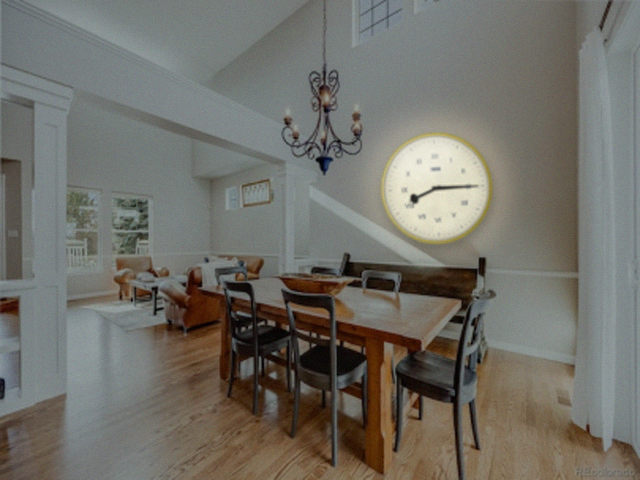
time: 8:15
